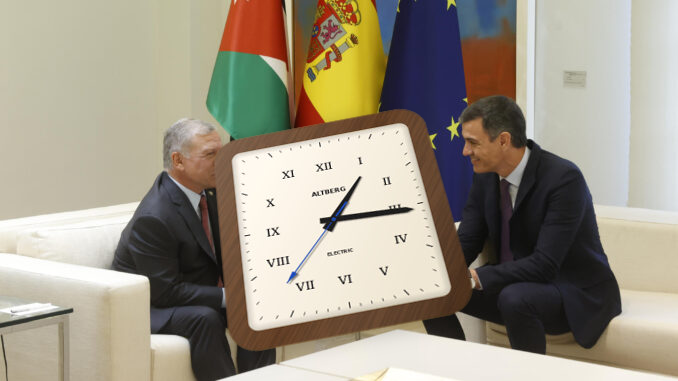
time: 1:15:37
